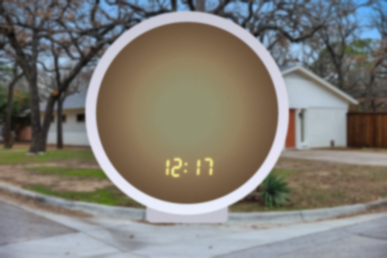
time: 12:17
